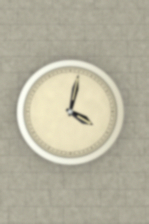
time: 4:02
